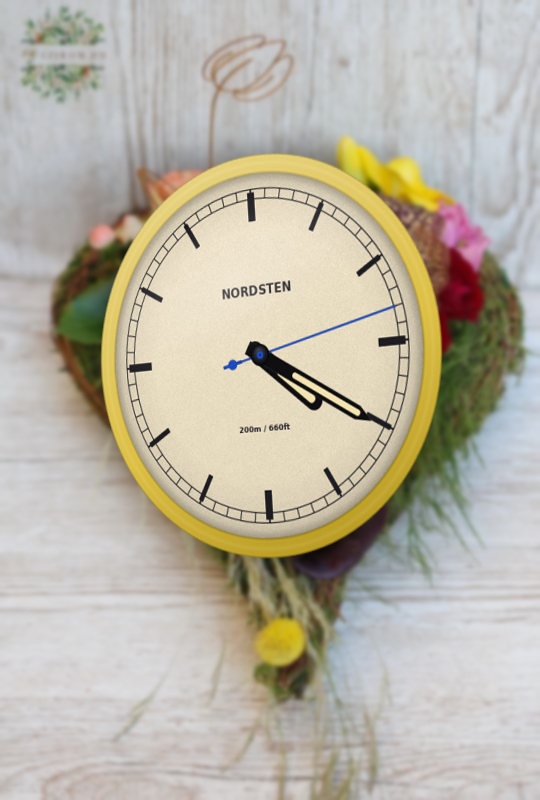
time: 4:20:13
